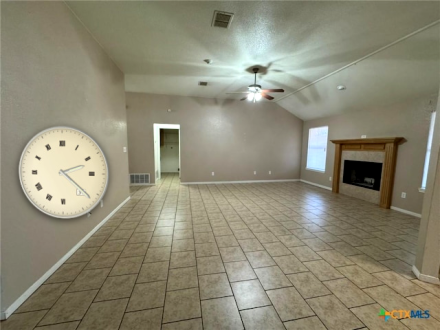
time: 2:22
